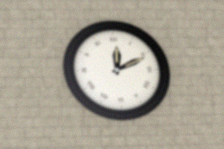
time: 12:11
